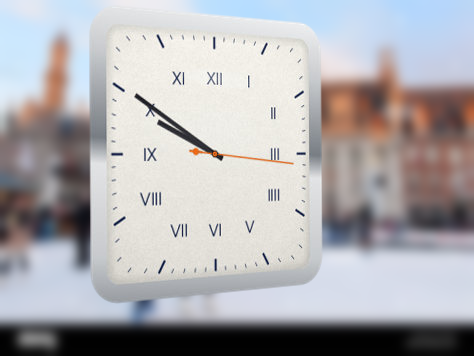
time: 9:50:16
